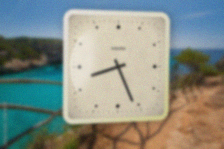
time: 8:26
